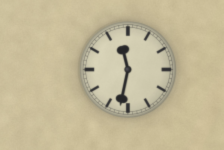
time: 11:32
